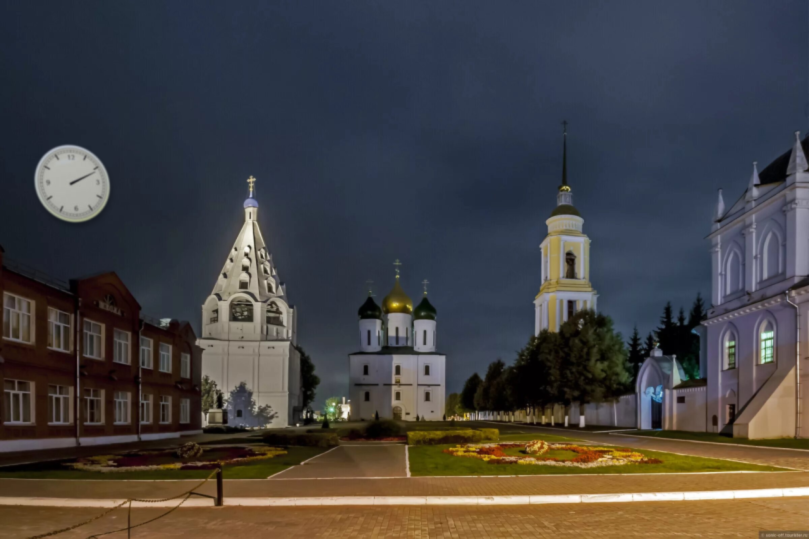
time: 2:11
